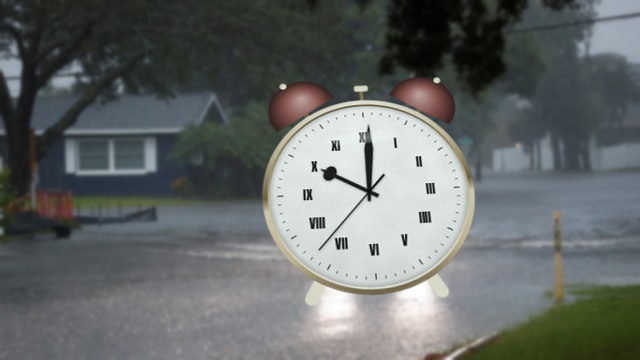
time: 10:00:37
